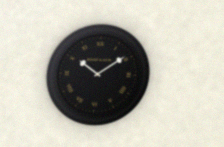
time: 10:09
